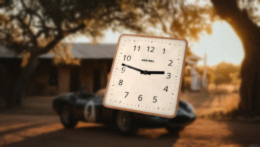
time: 2:47
